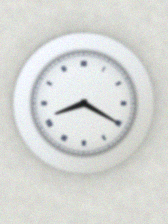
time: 8:20
